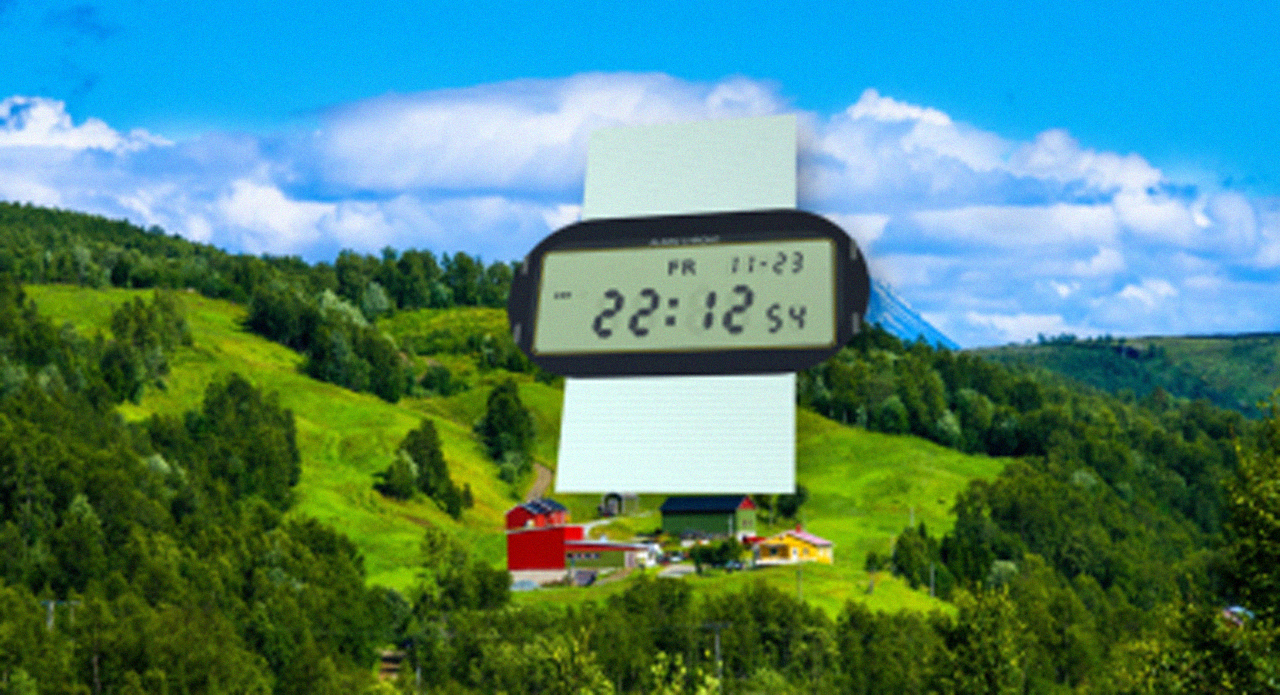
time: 22:12:54
